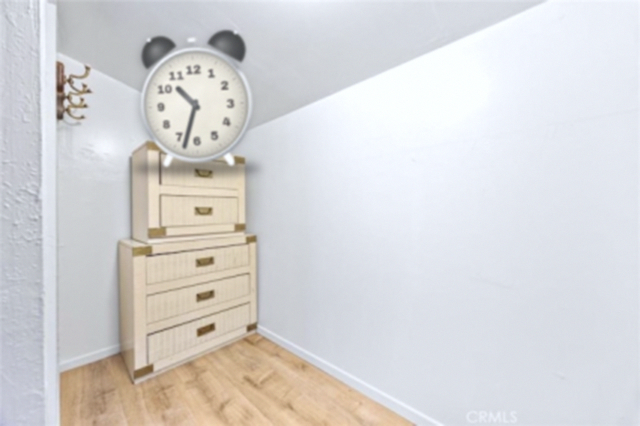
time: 10:33
